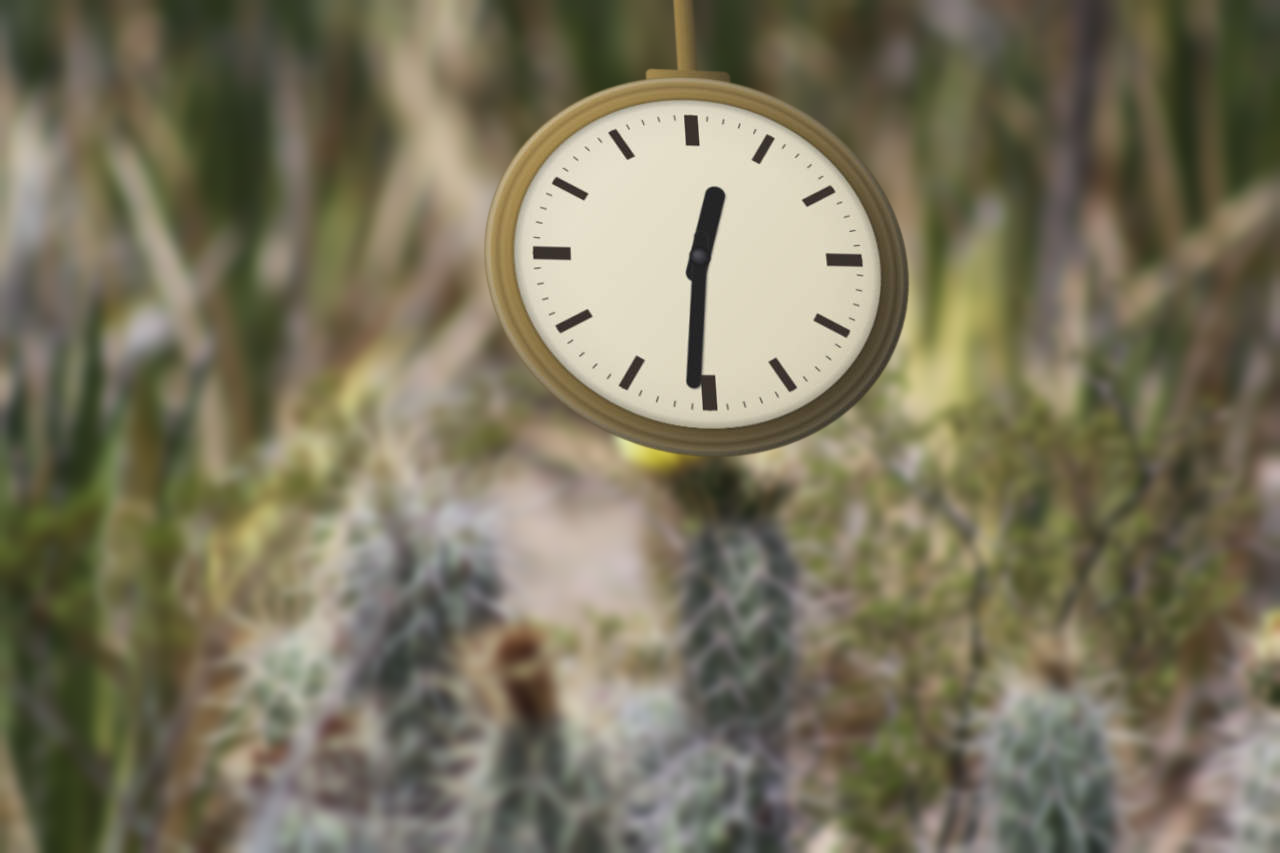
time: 12:31
